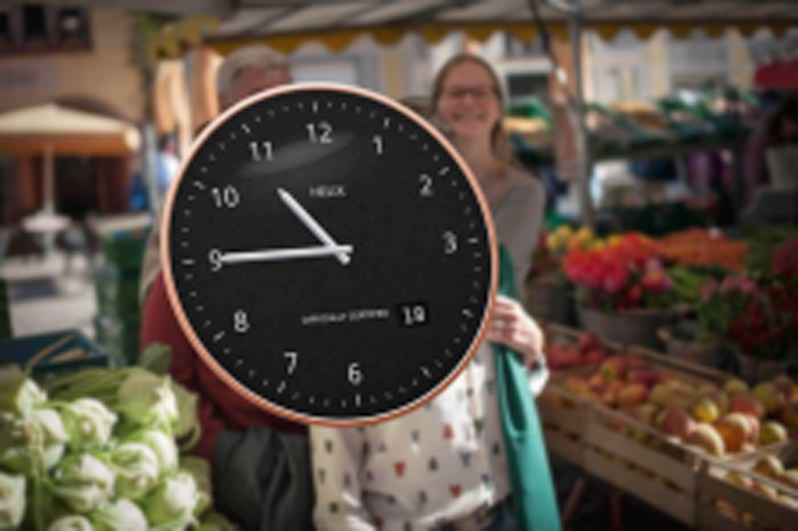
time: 10:45
